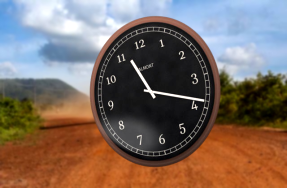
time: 11:19
